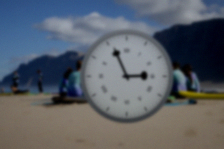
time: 2:56
